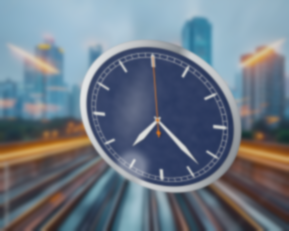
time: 7:23:00
